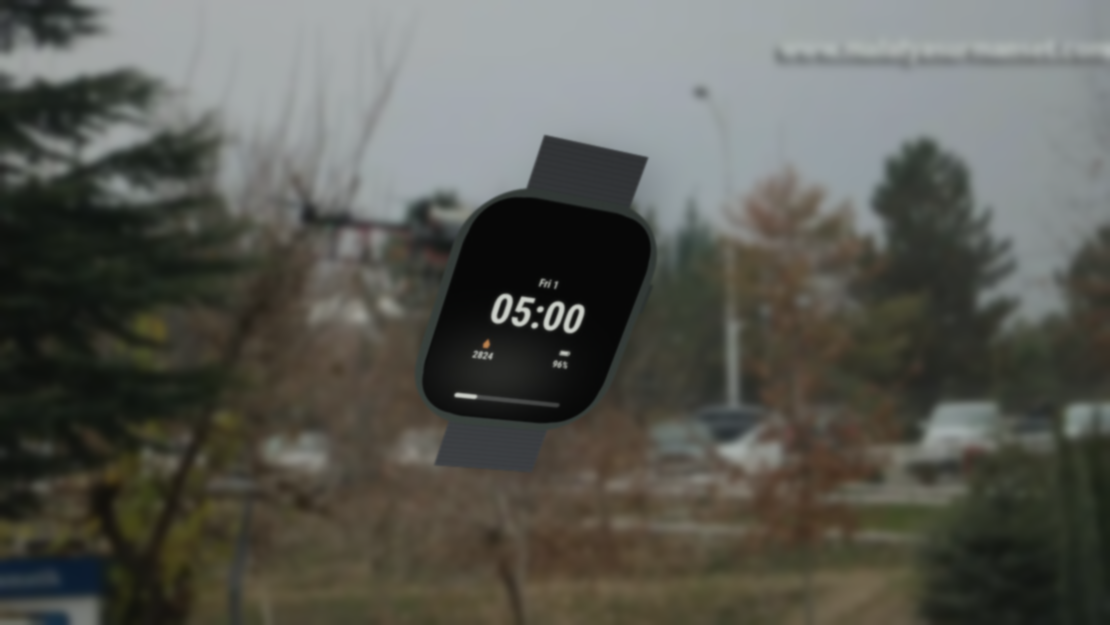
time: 5:00
